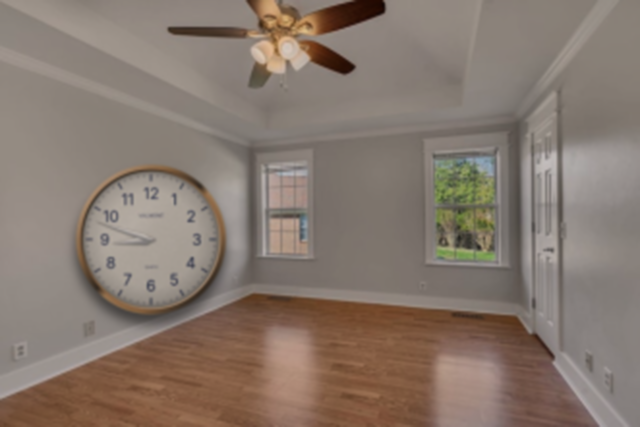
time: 8:48
